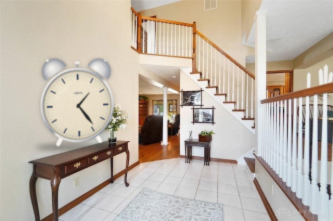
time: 1:24
